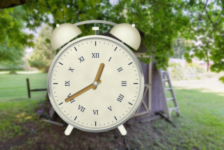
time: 12:40
